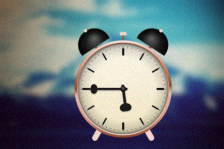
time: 5:45
